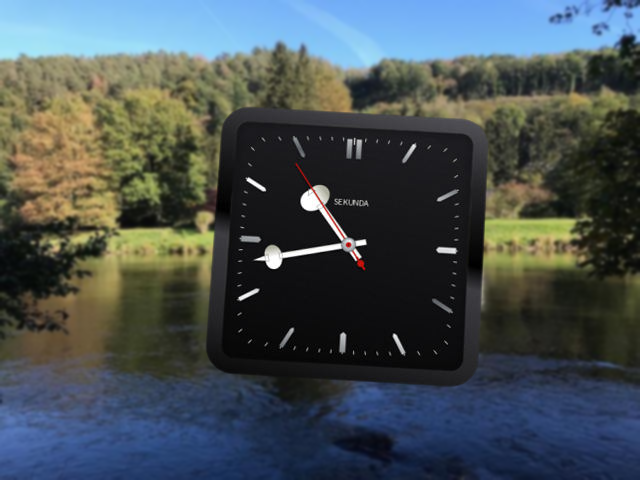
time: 10:42:54
